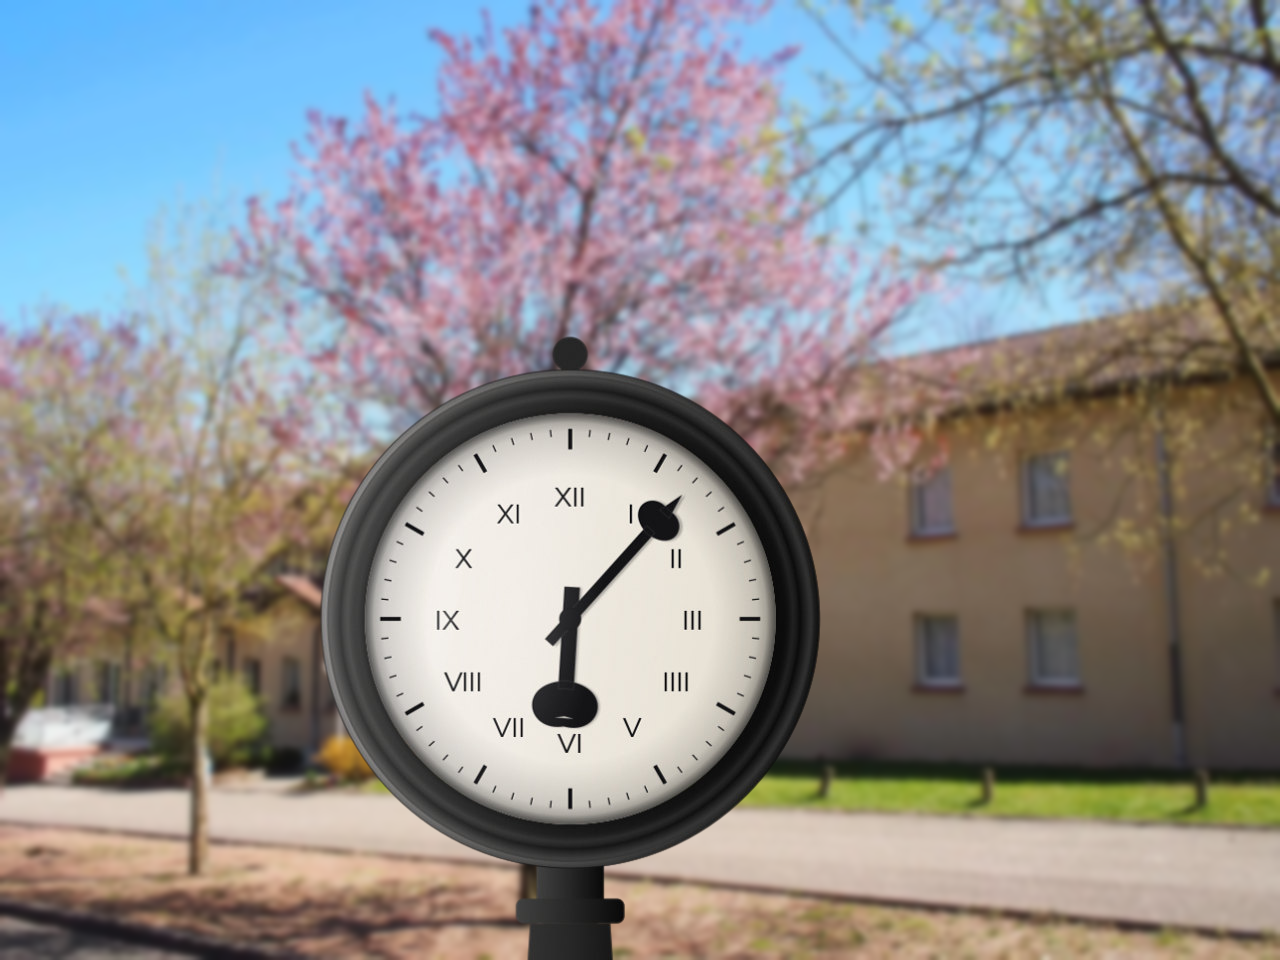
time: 6:07
